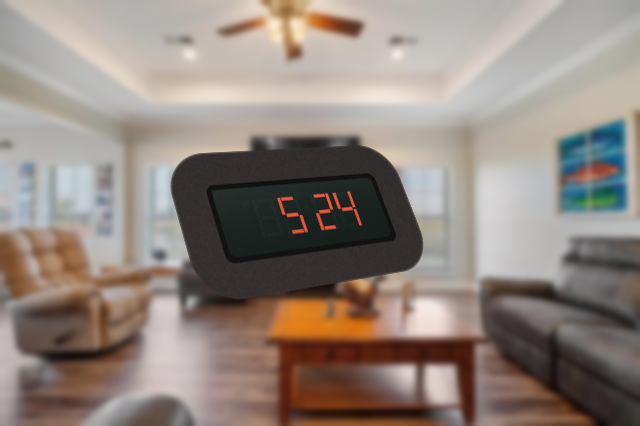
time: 5:24
